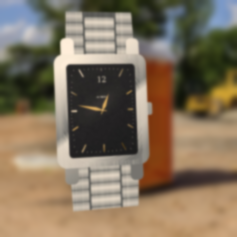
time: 12:47
